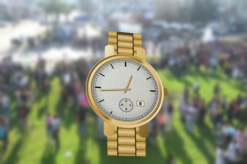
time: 12:44
